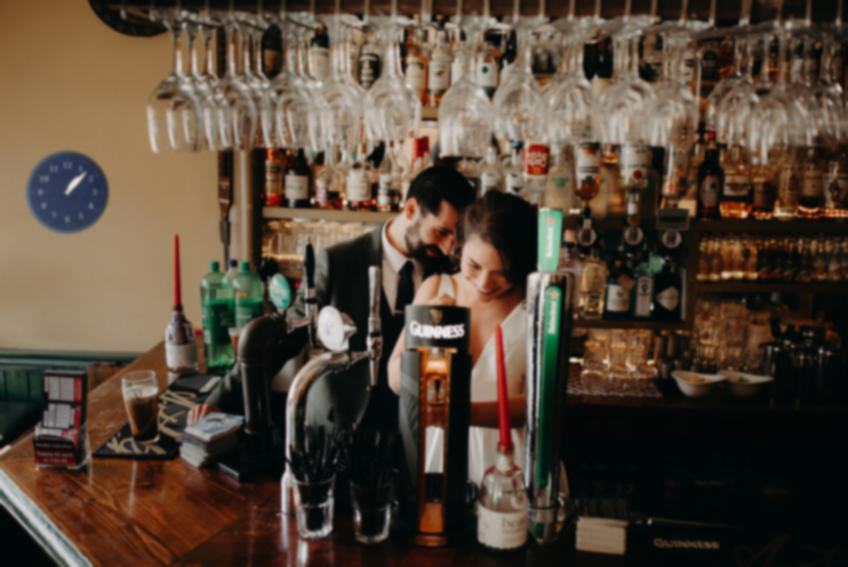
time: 1:07
